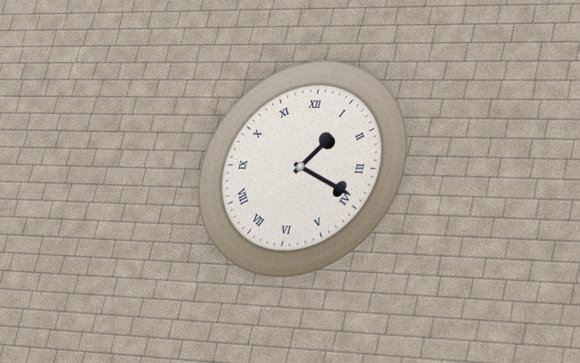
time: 1:19
